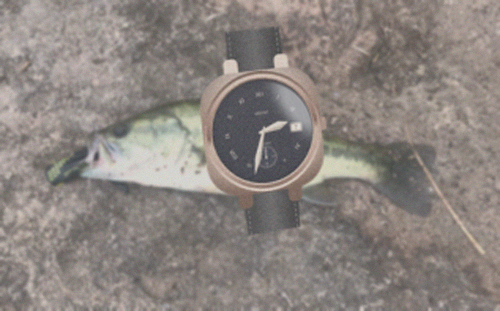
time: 2:33
